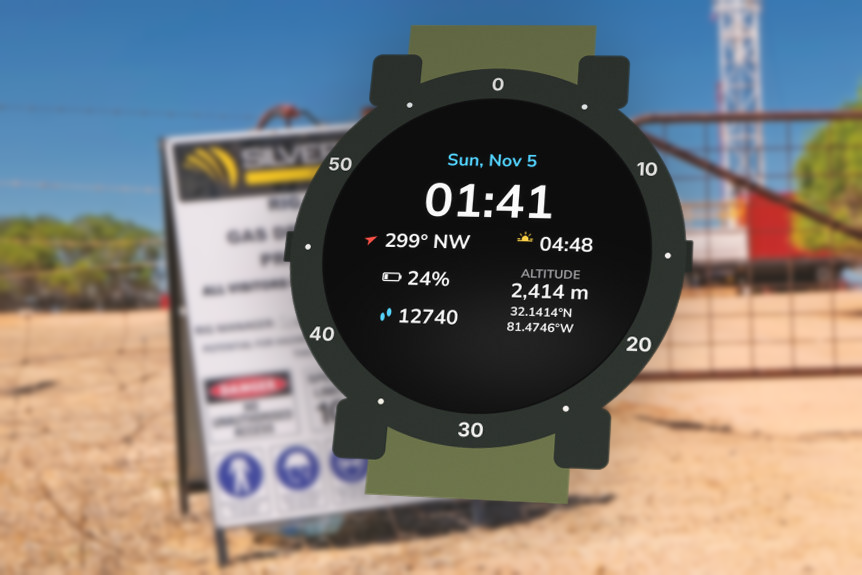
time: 1:41
